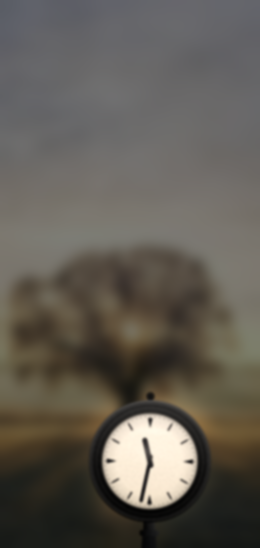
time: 11:32
